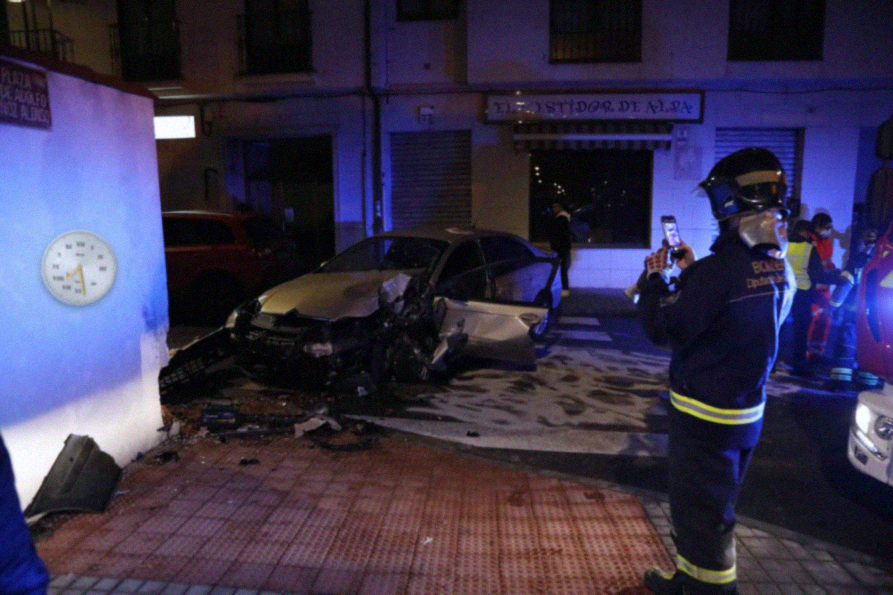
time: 7:28
